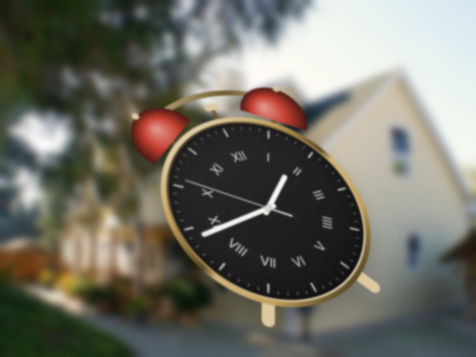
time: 1:43:51
